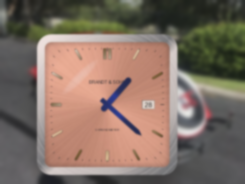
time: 1:22
